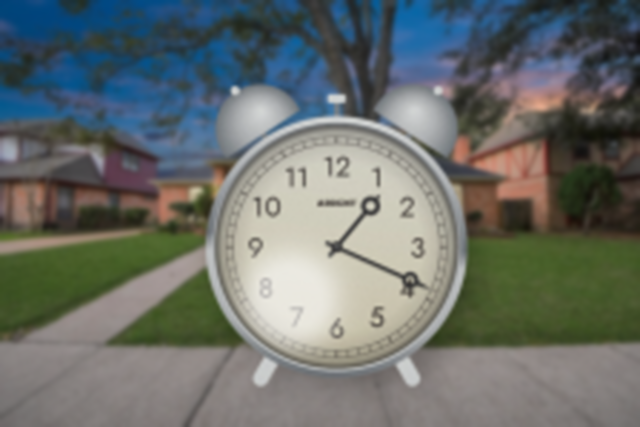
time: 1:19
